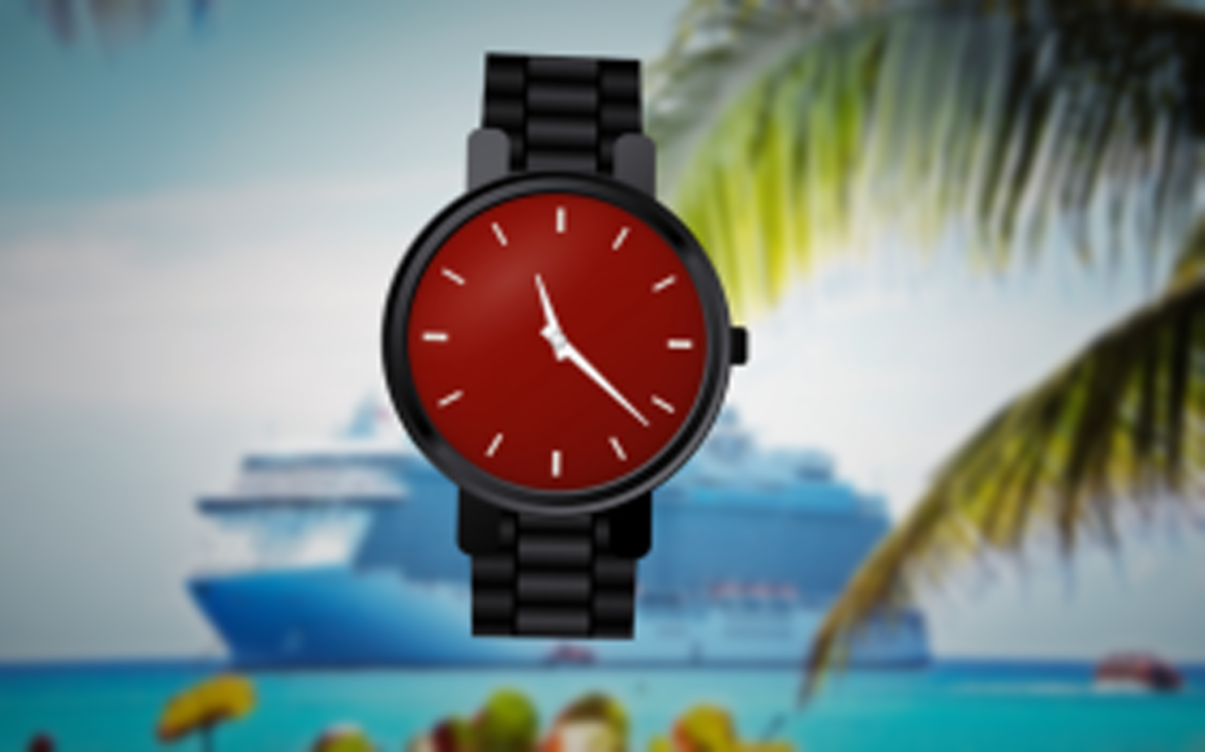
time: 11:22
